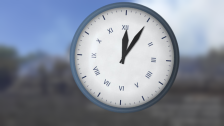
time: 12:05
